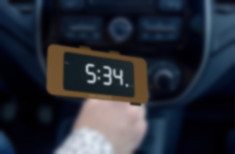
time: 5:34
